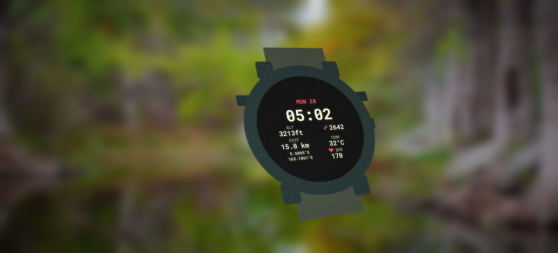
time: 5:02
